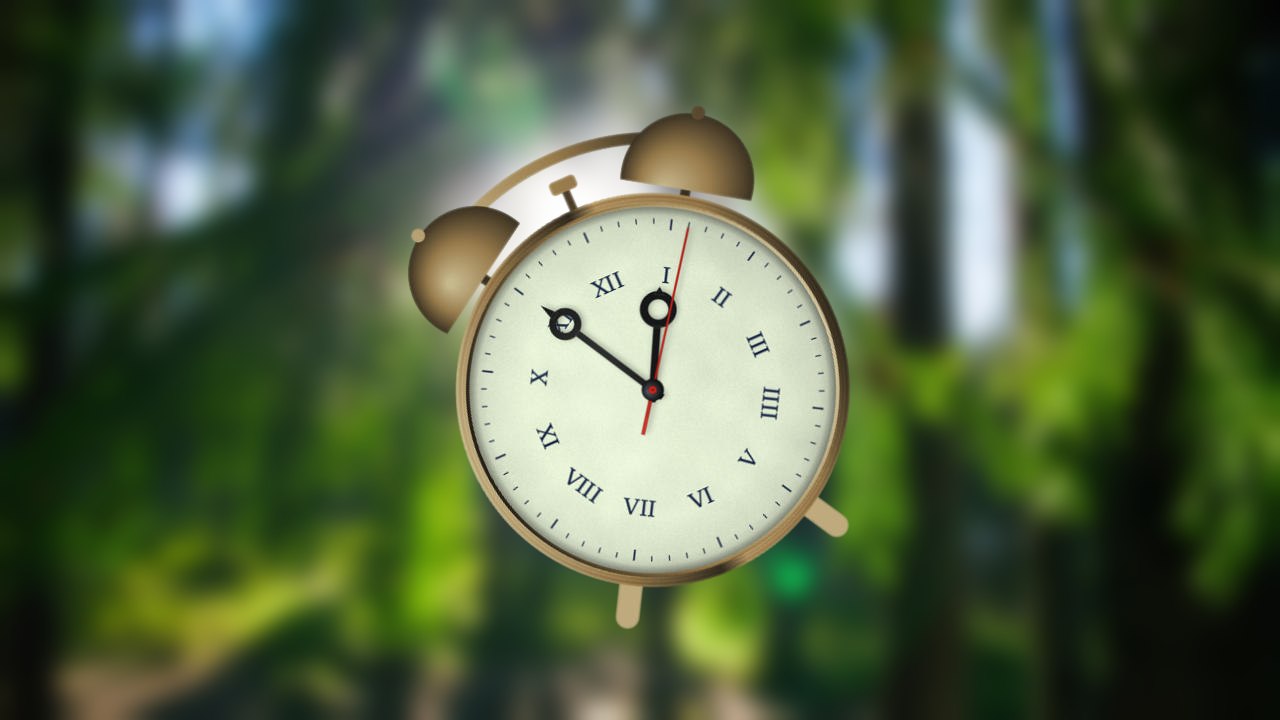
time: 12:55:06
